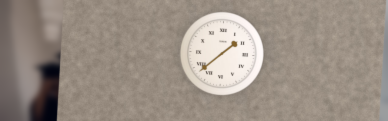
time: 1:38
